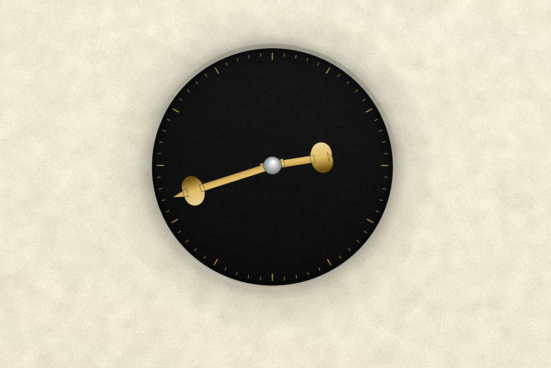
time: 2:42
